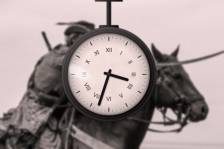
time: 3:33
